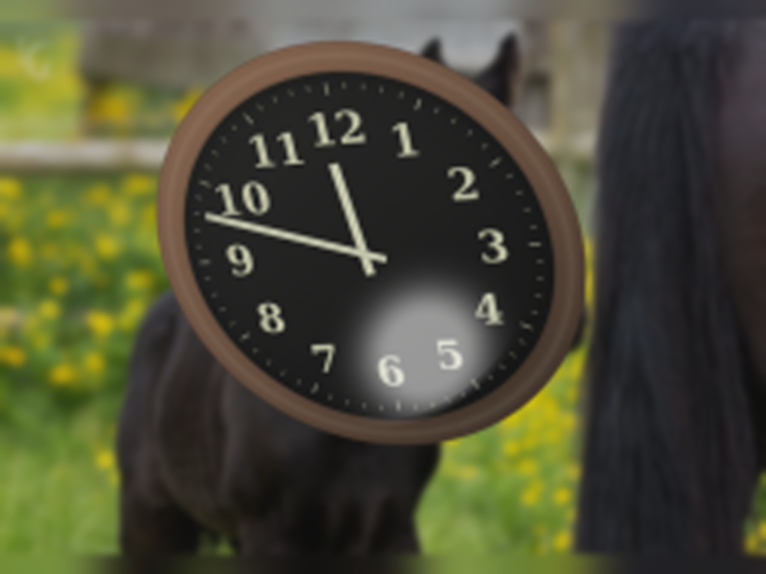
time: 11:48
